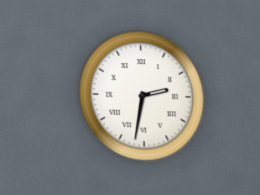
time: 2:32
